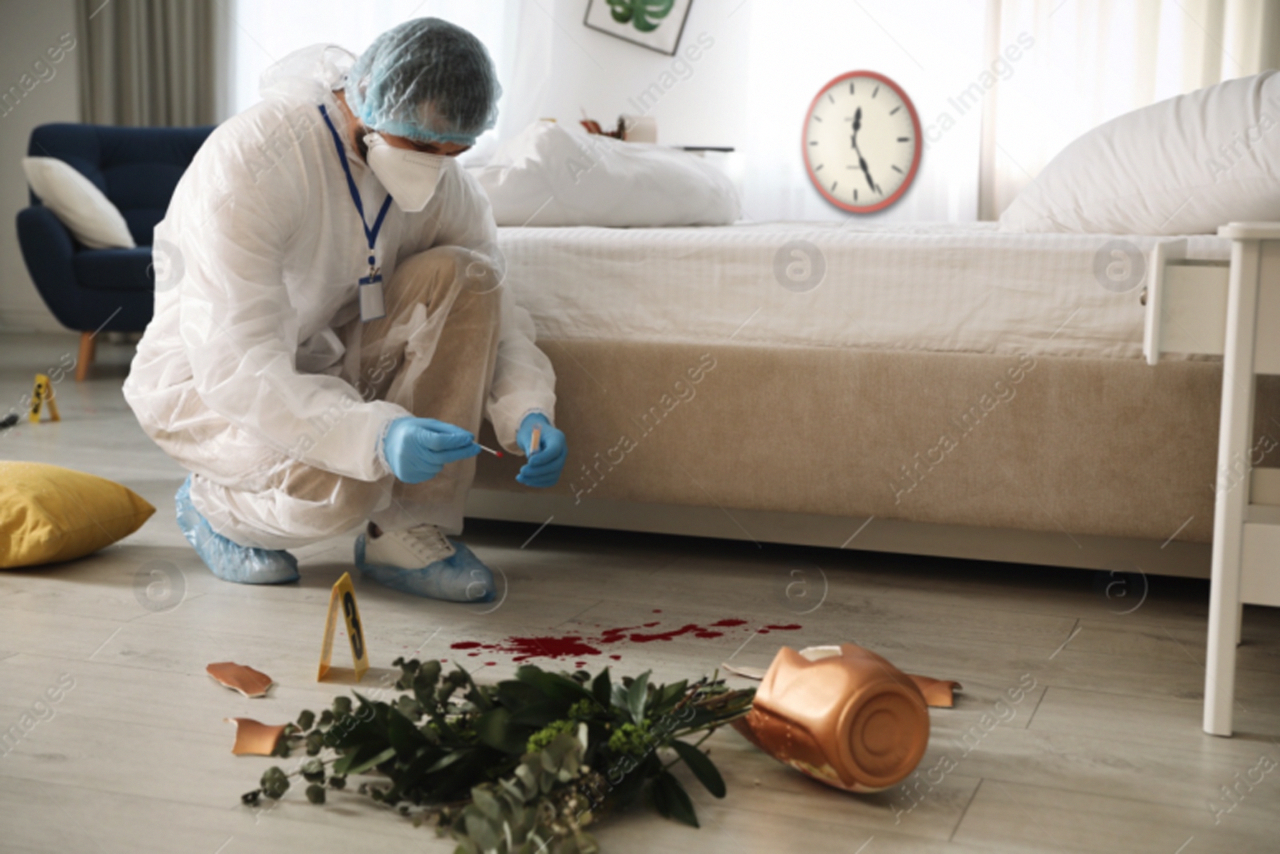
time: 12:26
